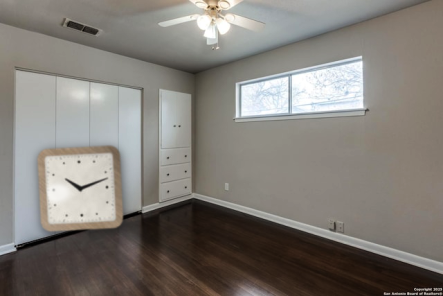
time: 10:12
